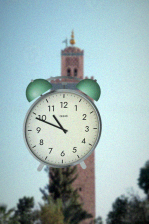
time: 10:49
